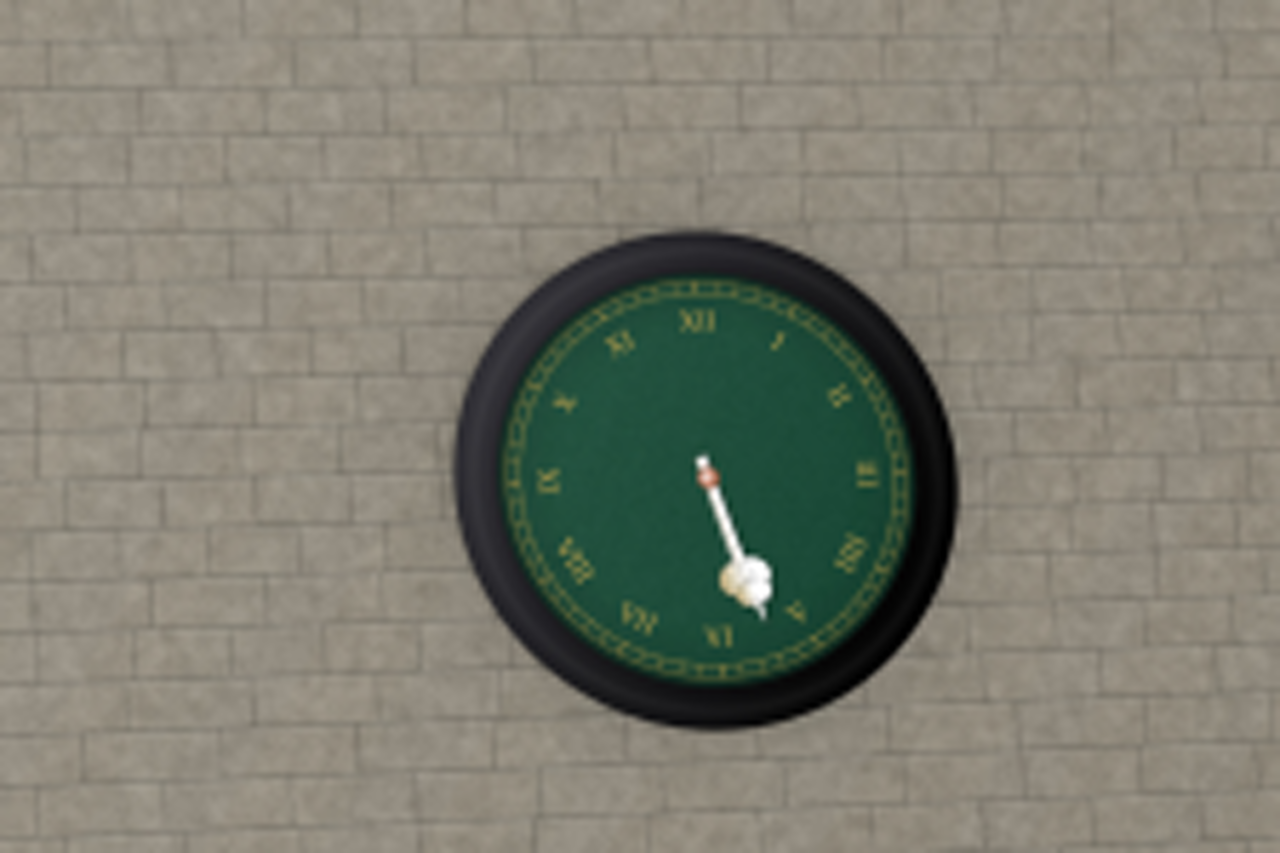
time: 5:27
